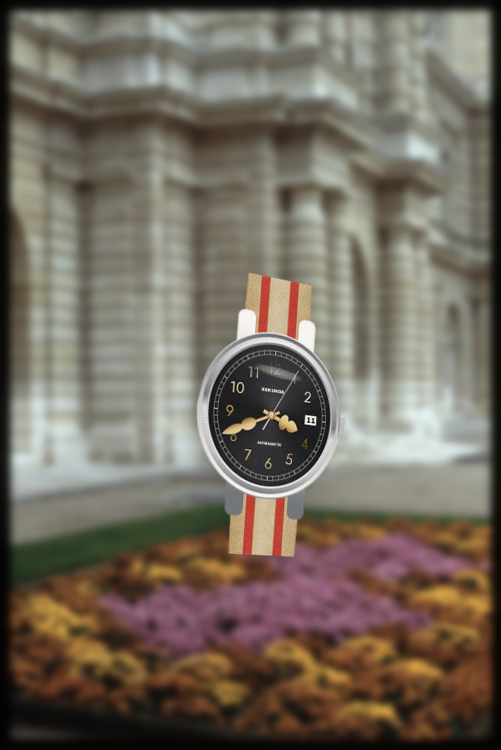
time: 3:41:05
